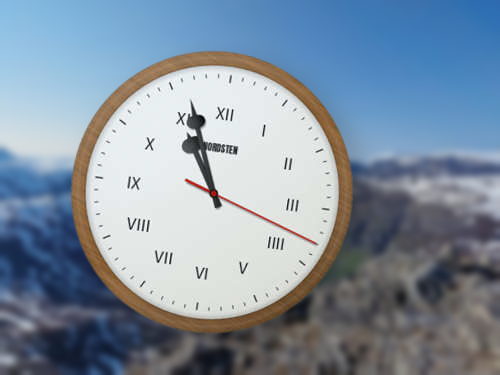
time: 10:56:18
